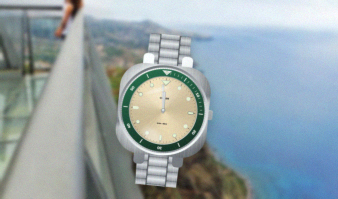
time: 11:59
